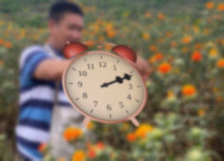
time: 2:11
